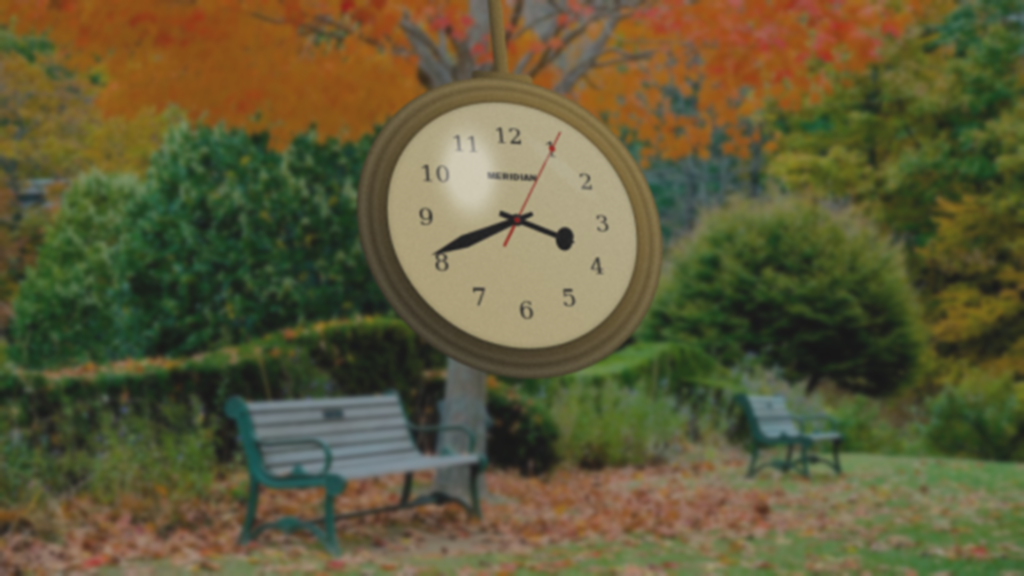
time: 3:41:05
